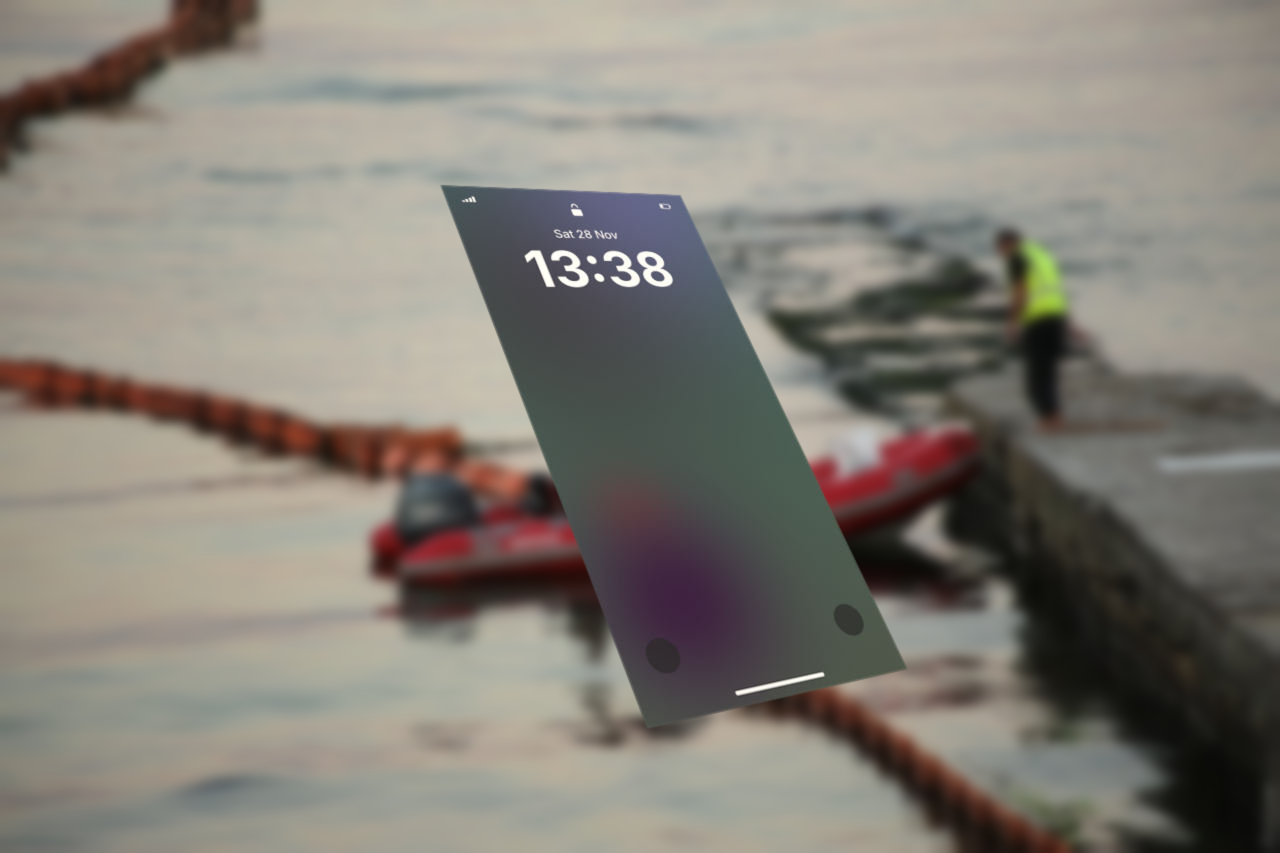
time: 13:38
